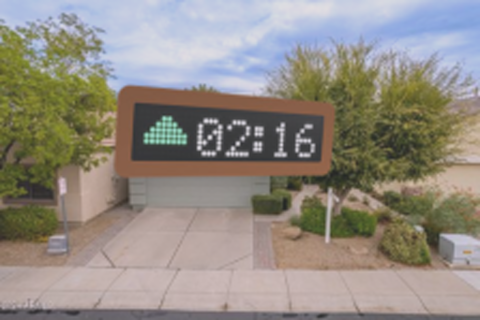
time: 2:16
